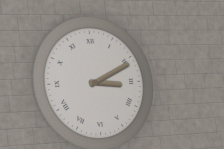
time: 3:11
